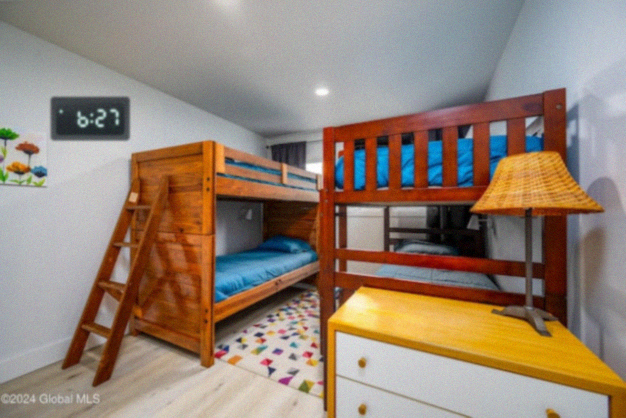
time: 6:27
